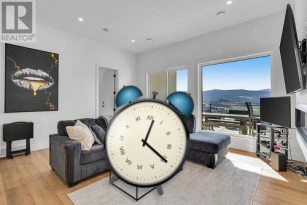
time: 12:20
